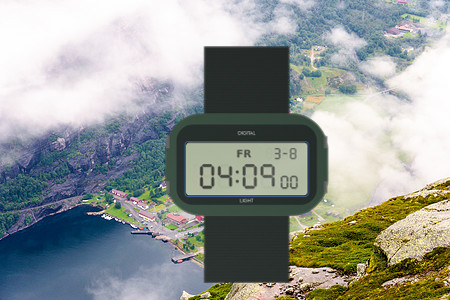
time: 4:09:00
